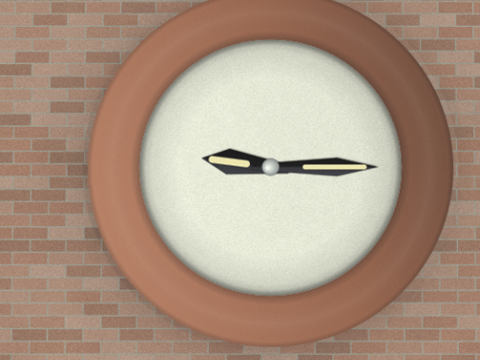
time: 9:15
